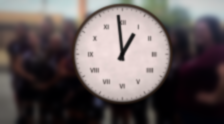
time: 12:59
